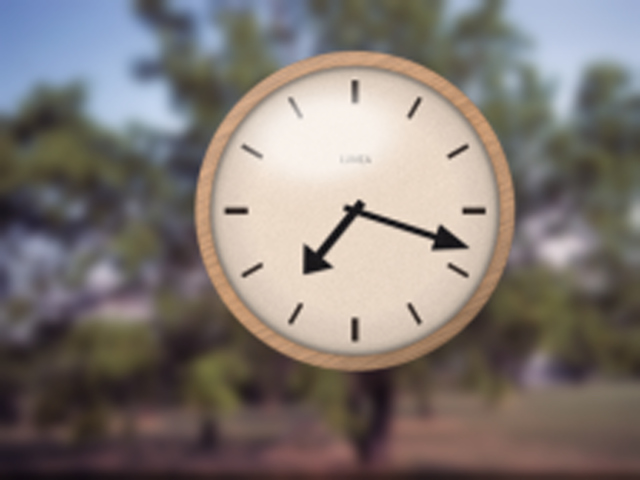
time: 7:18
